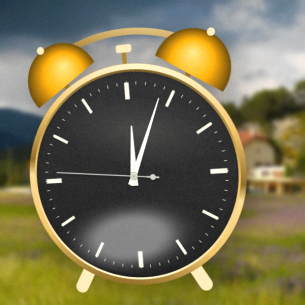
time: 12:03:46
